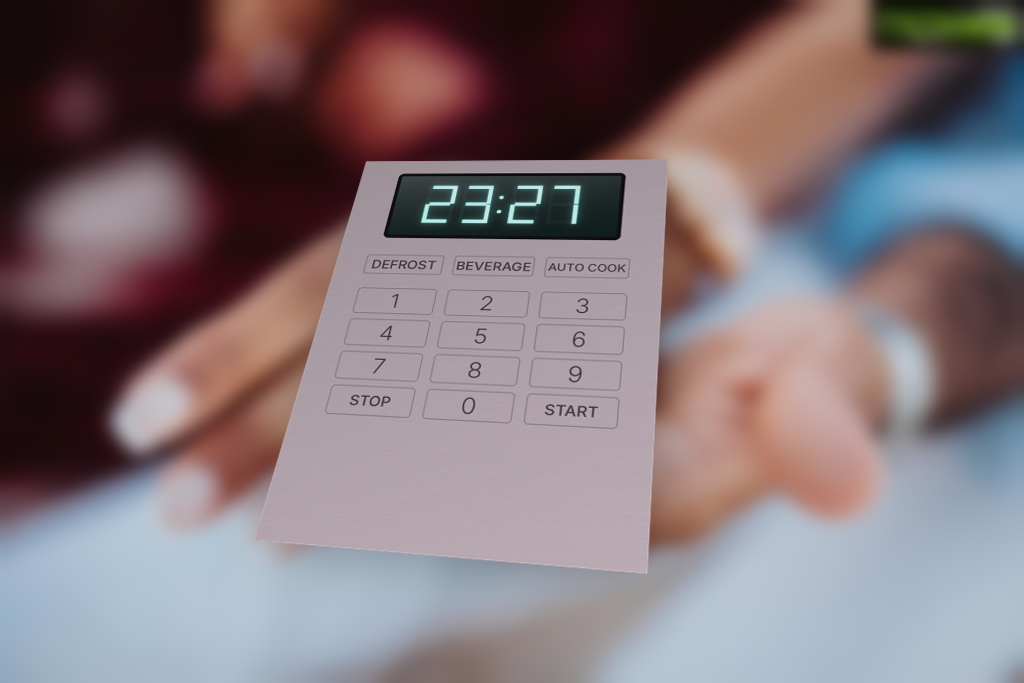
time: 23:27
